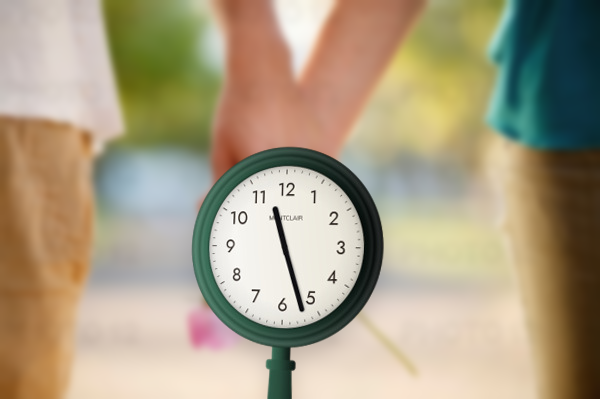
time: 11:27
